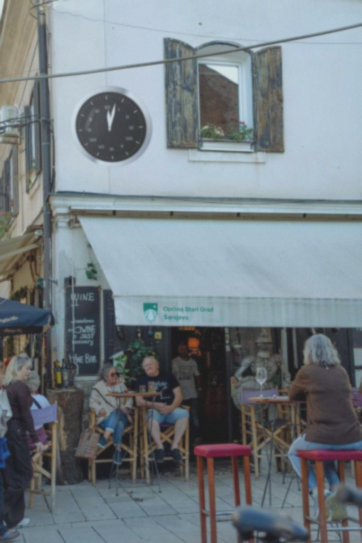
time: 12:03
